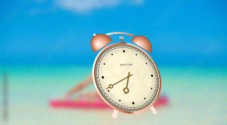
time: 6:41
